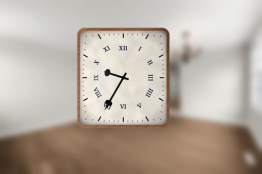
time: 9:35
